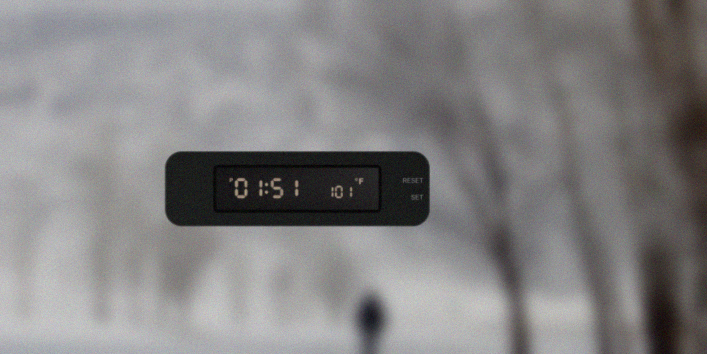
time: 1:51
